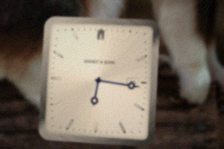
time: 6:16
